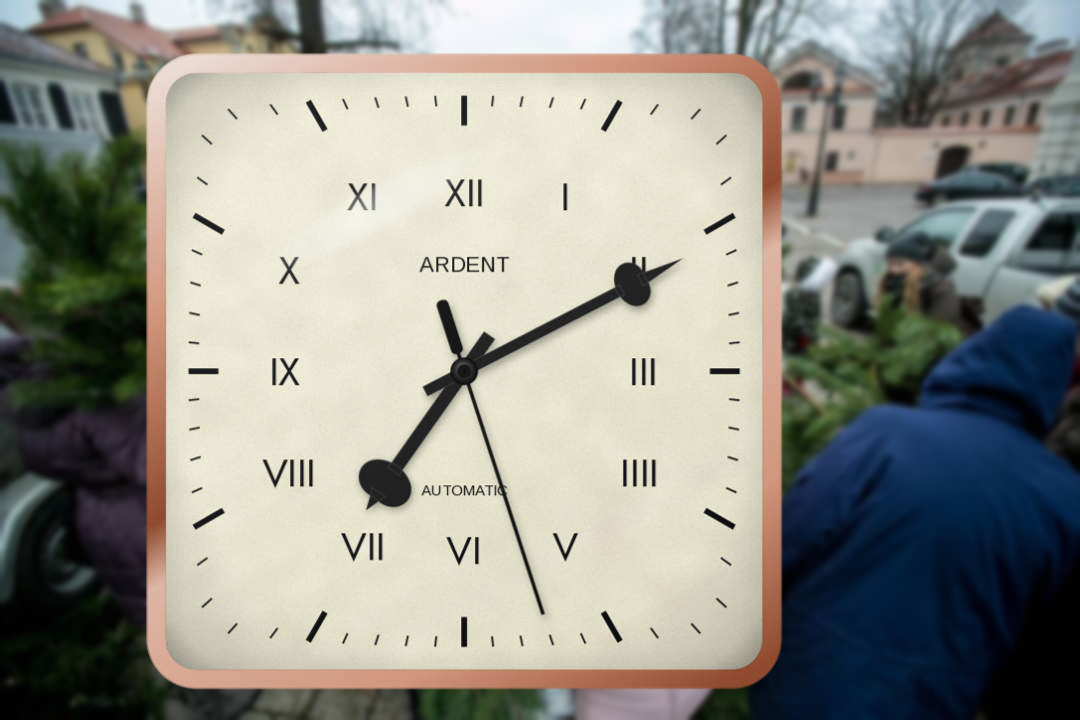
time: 7:10:27
